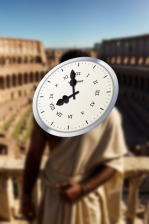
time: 7:58
